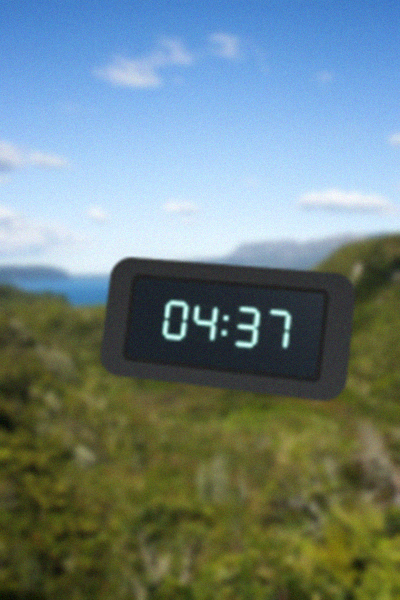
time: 4:37
